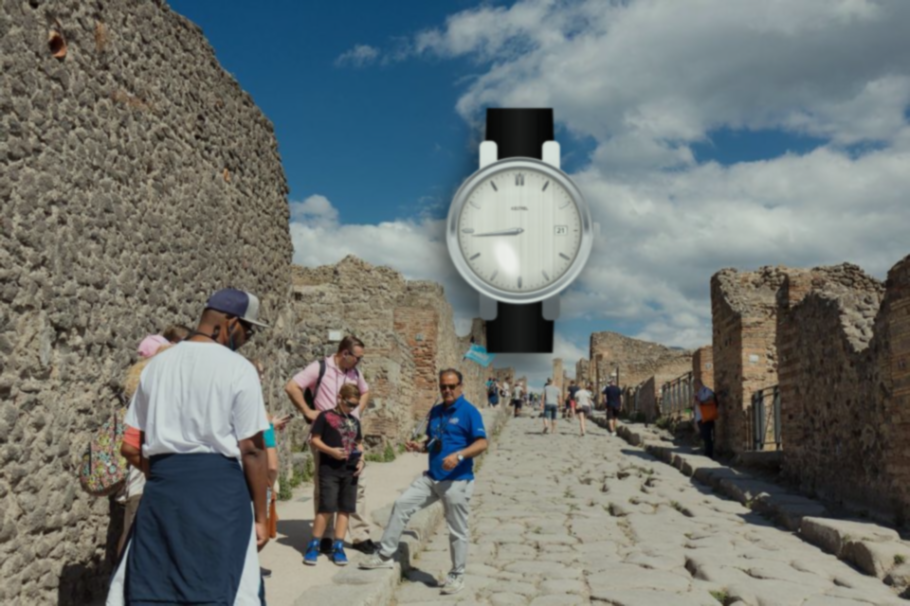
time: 8:44
